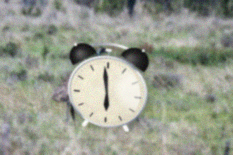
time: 5:59
